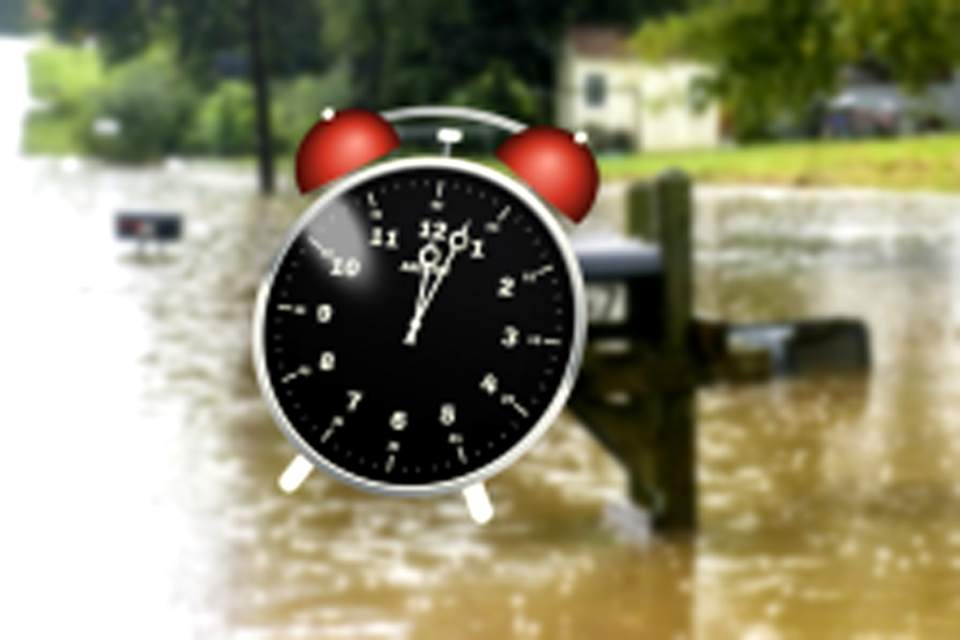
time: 12:03
